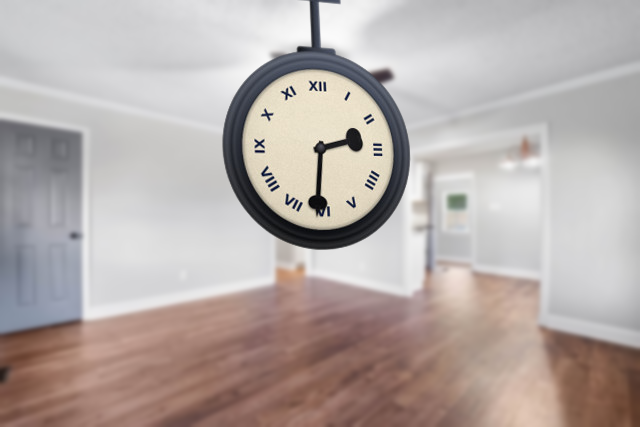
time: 2:31
